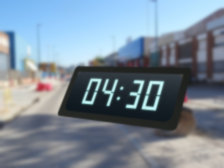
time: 4:30
